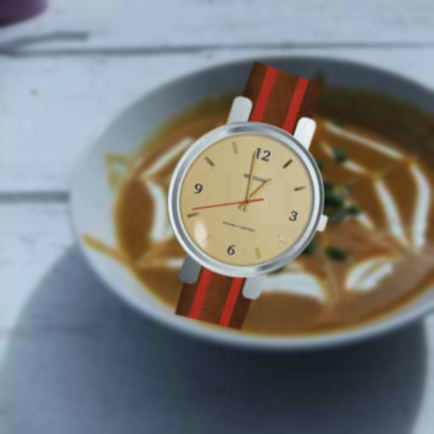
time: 12:58:41
